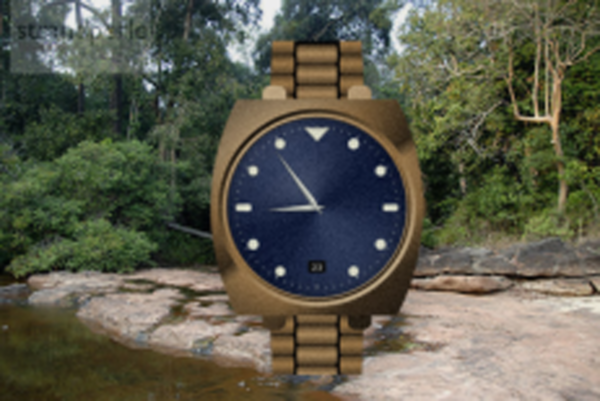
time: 8:54
